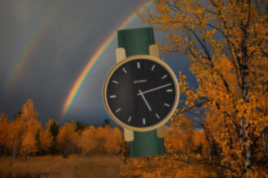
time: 5:13
